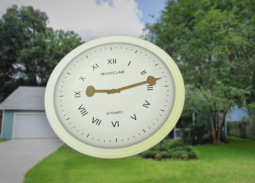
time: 9:13
